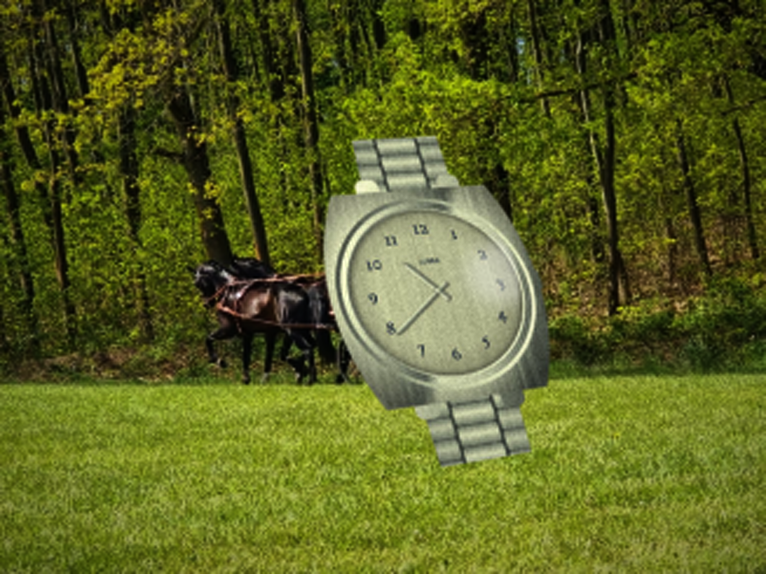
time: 10:39
